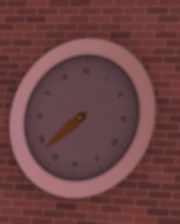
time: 7:38
